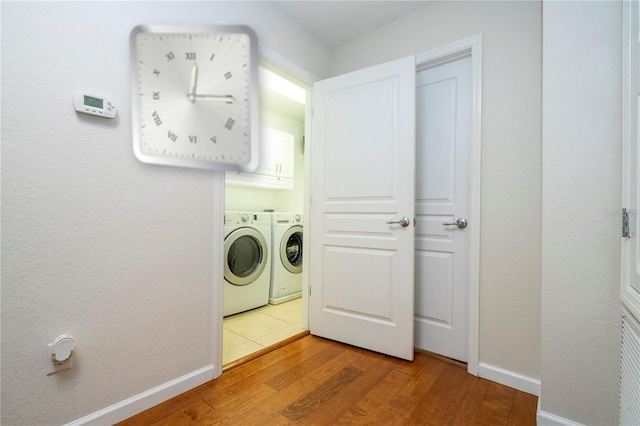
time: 12:15
